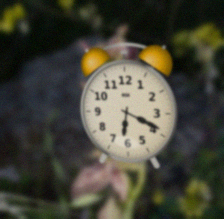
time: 6:19
